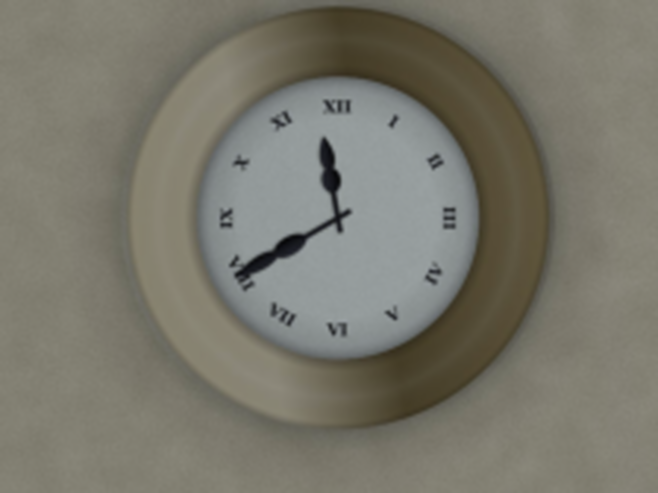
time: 11:40
